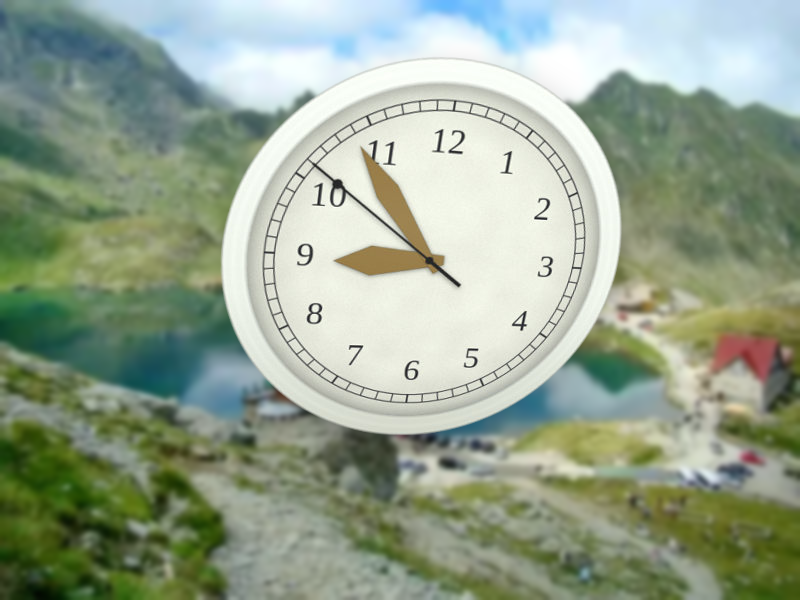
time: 8:53:51
